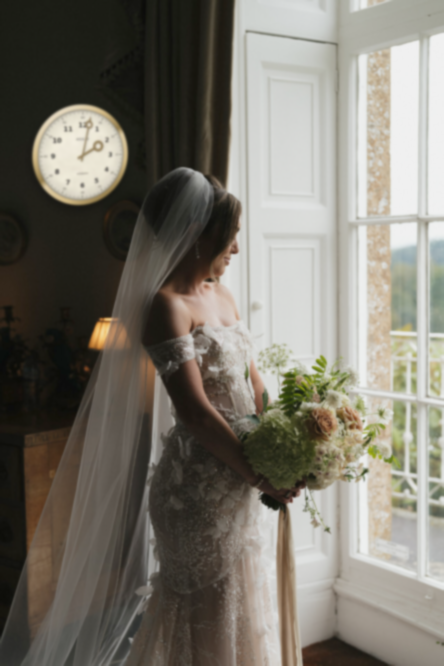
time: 2:02
